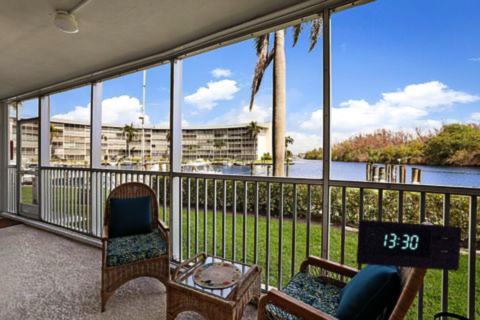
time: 13:30
